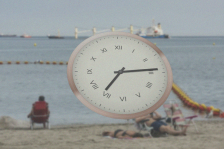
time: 7:14
